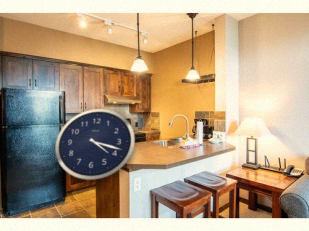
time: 4:18
